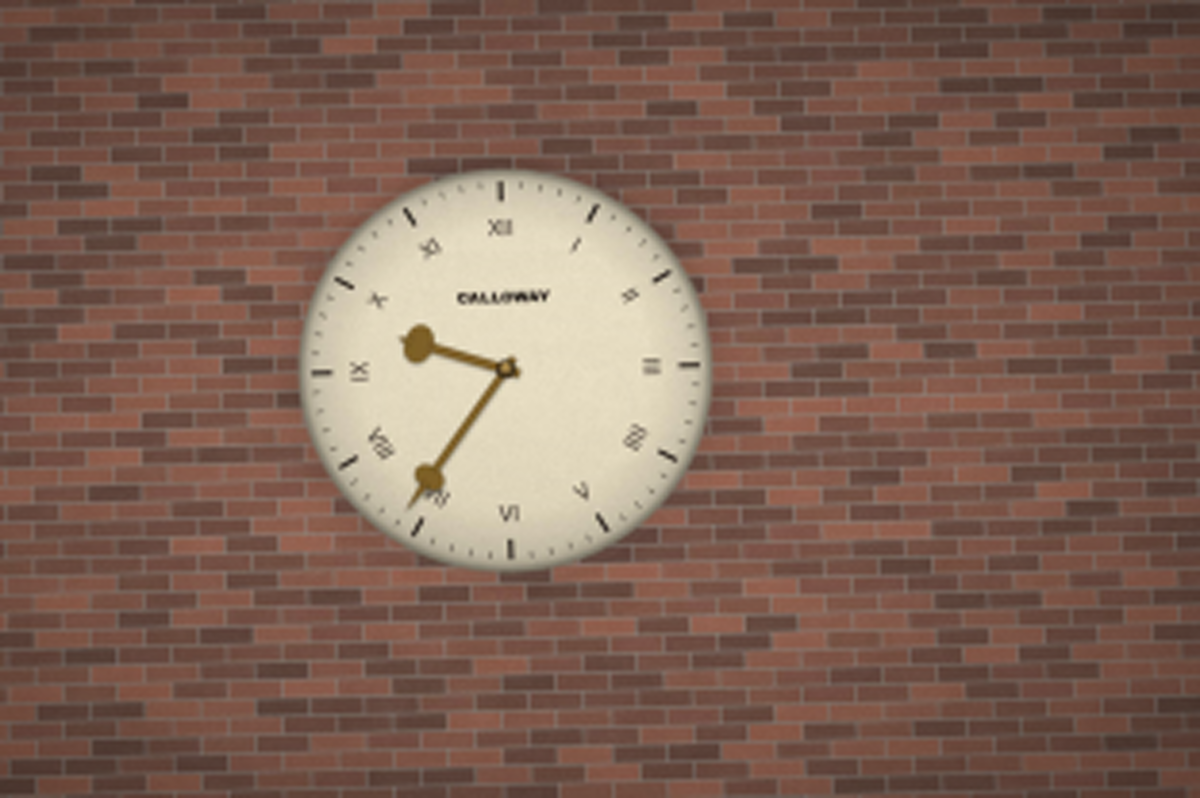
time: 9:36
